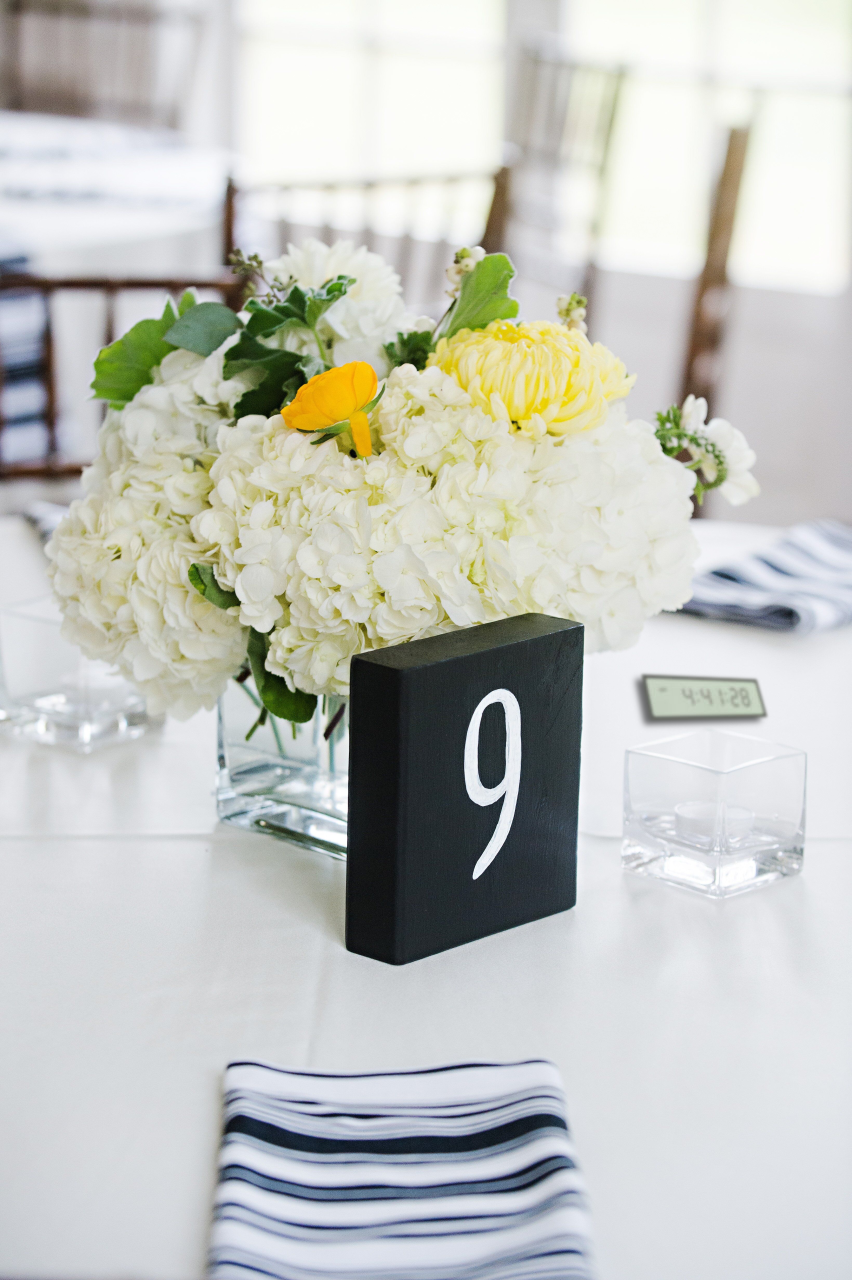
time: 4:41:28
